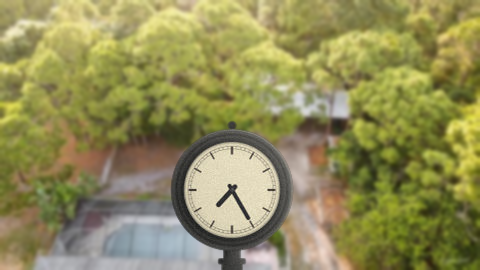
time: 7:25
